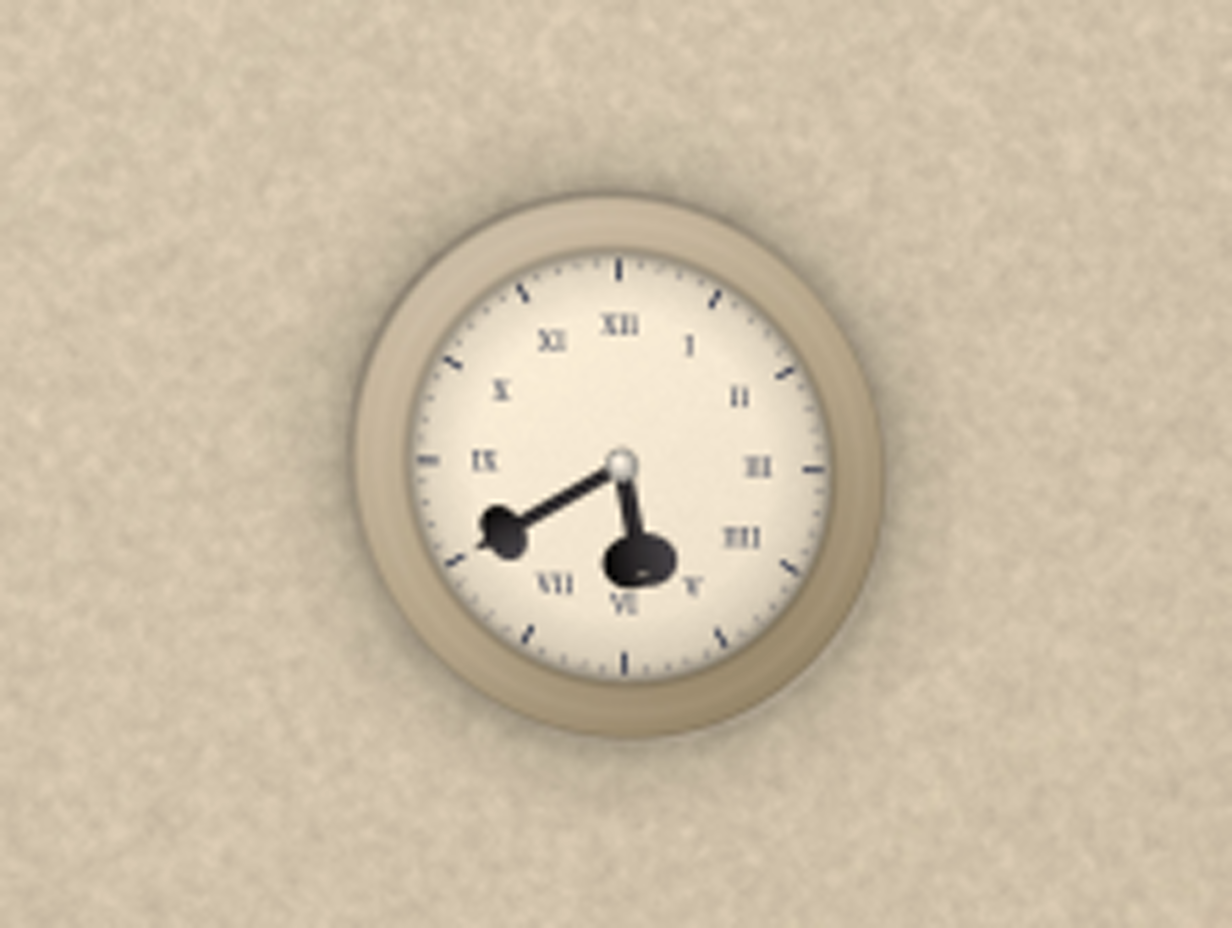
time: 5:40
